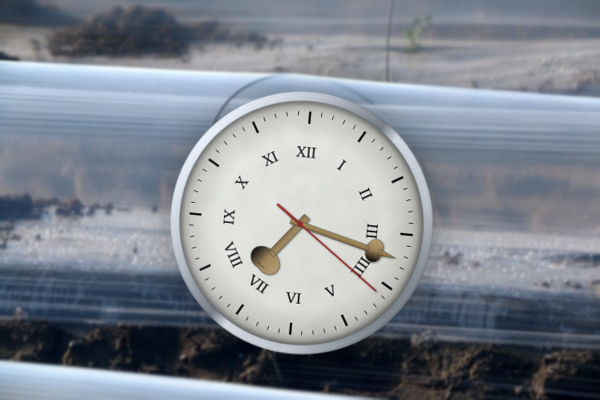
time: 7:17:21
